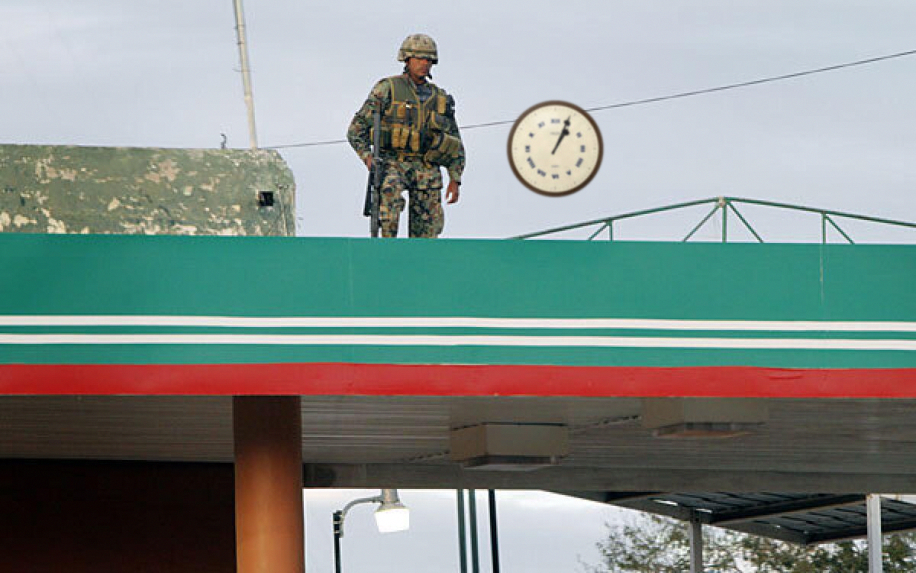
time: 1:04
